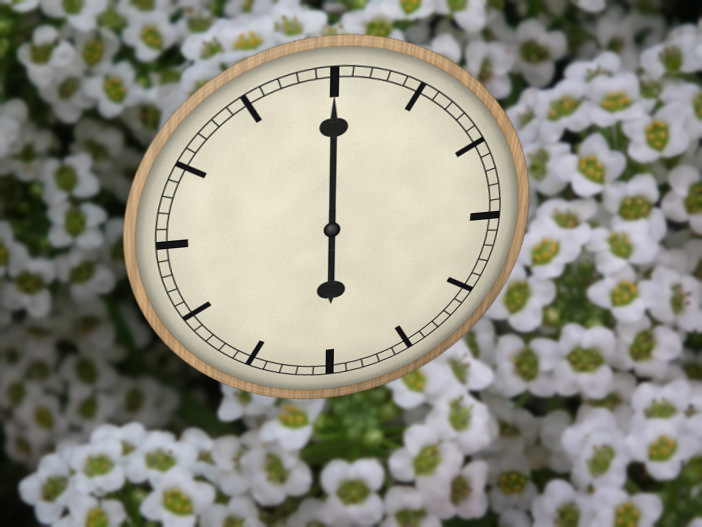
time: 6:00
